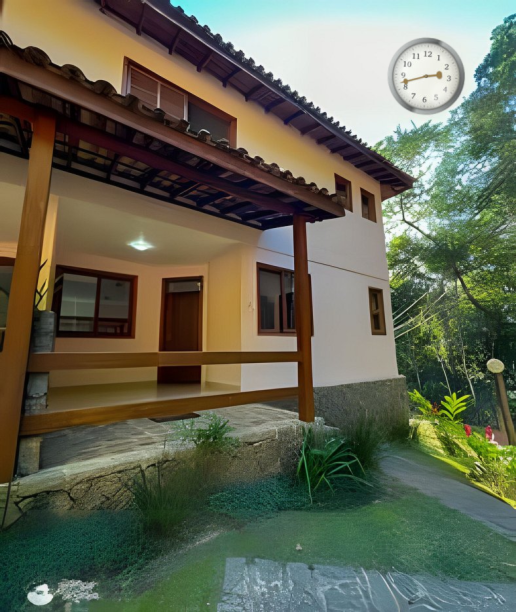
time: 2:42
